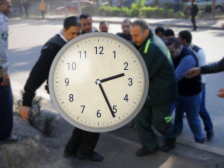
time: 2:26
